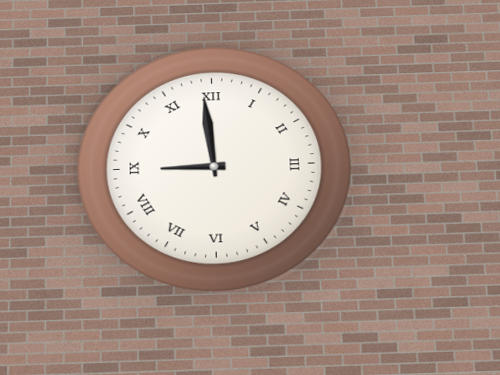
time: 8:59
